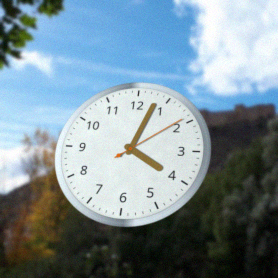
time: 4:03:09
